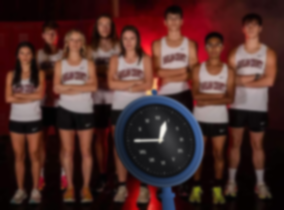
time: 12:45
